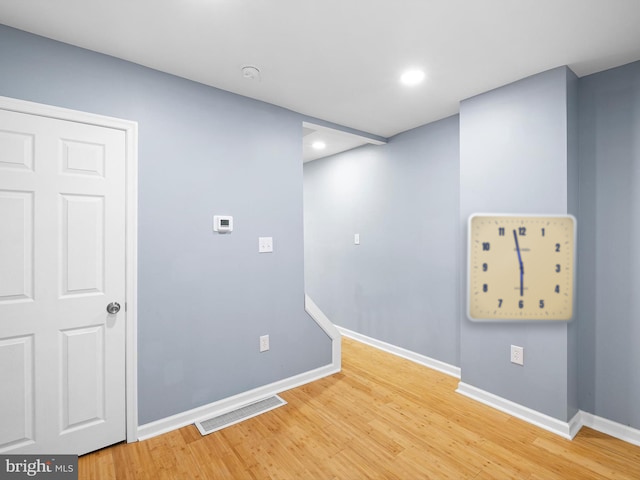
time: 5:58
